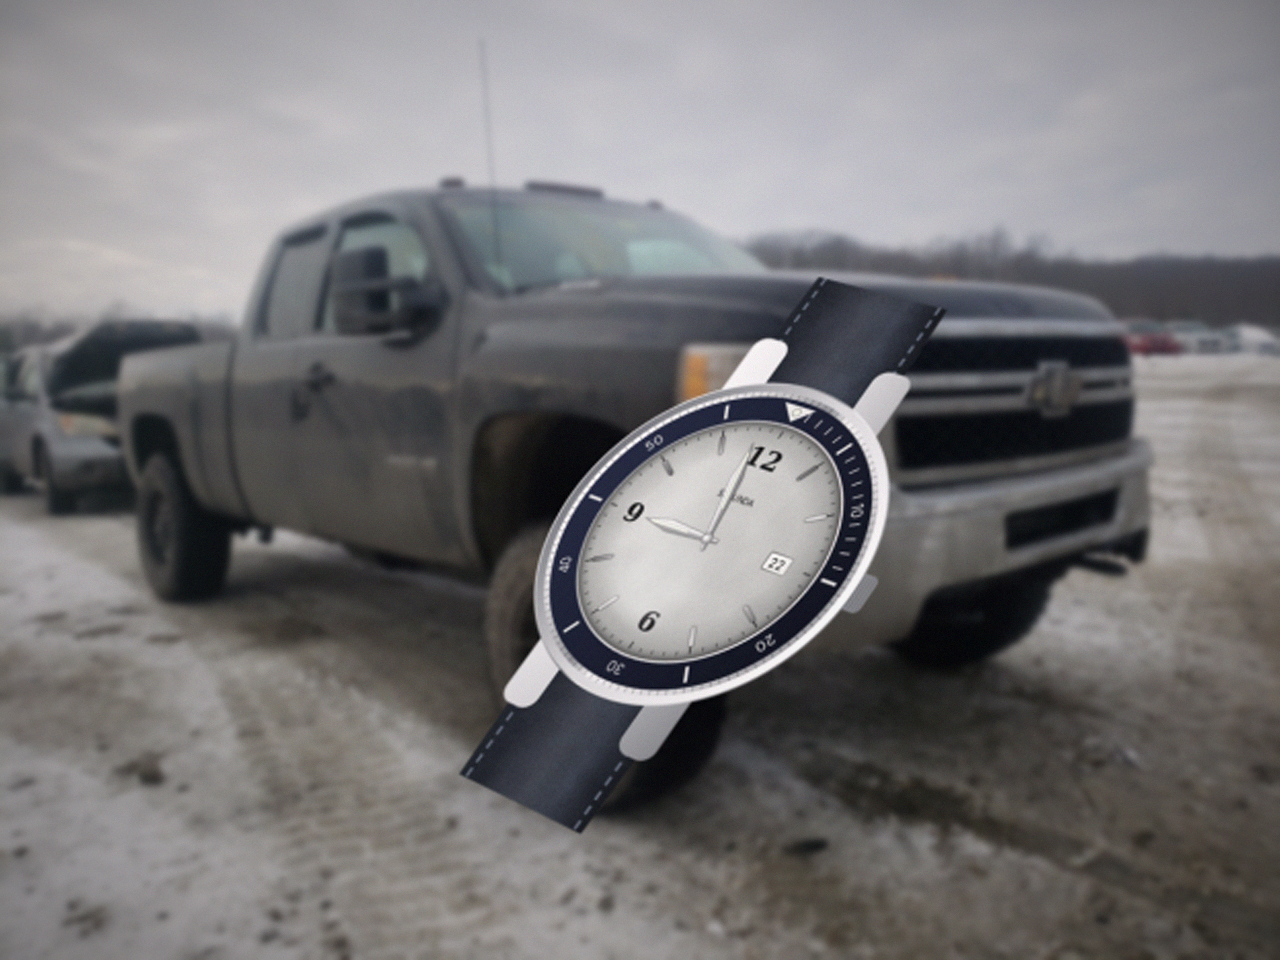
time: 8:58
